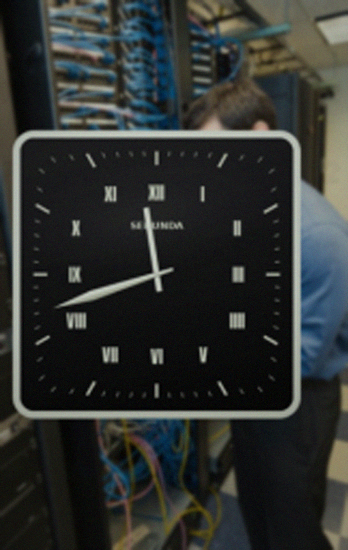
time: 11:42
